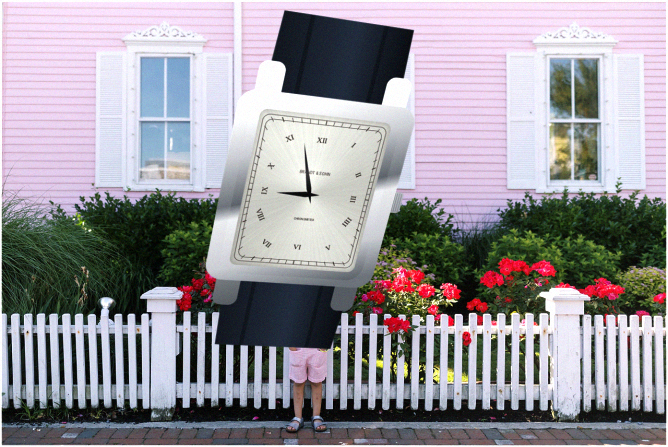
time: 8:57
